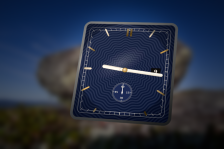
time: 9:16
